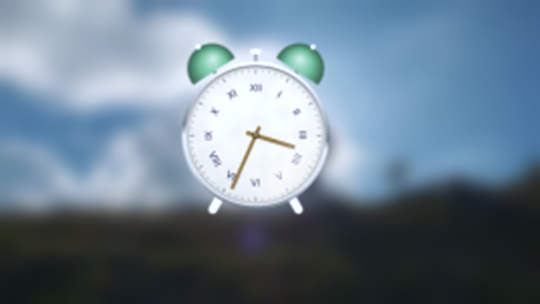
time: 3:34
